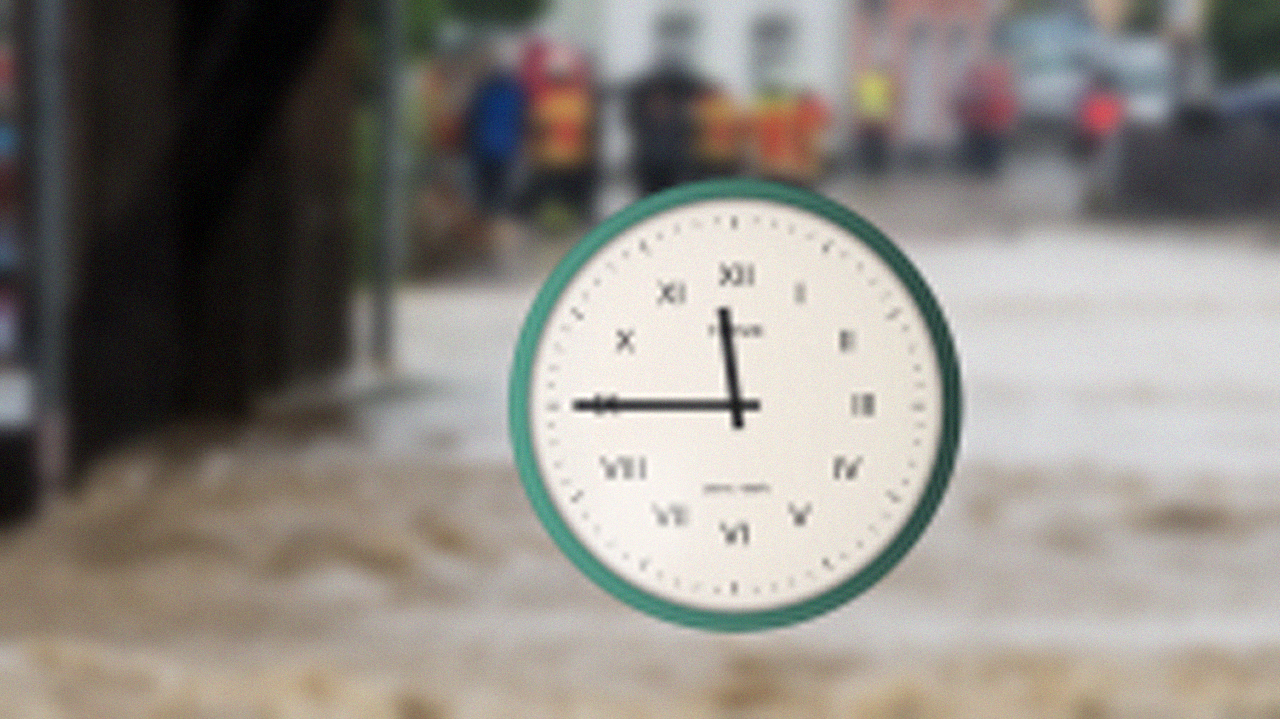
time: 11:45
